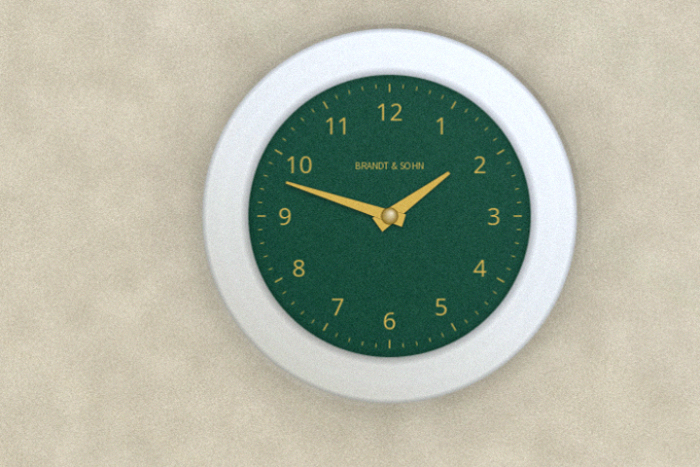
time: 1:48
